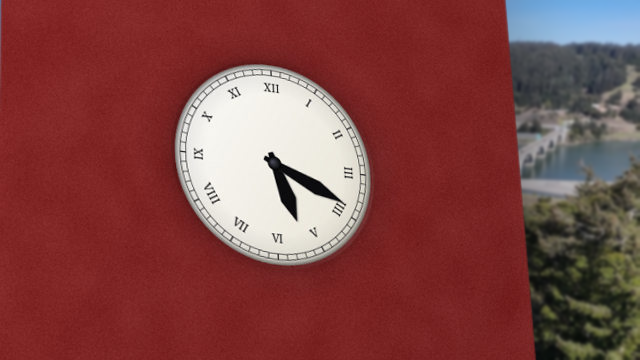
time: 5:19
